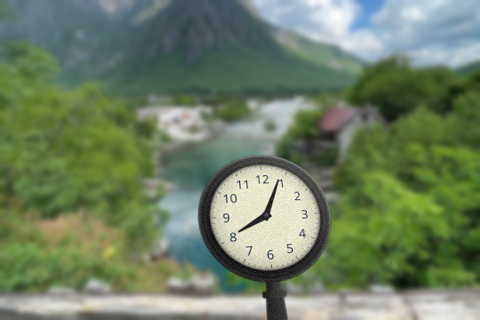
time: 8:04
